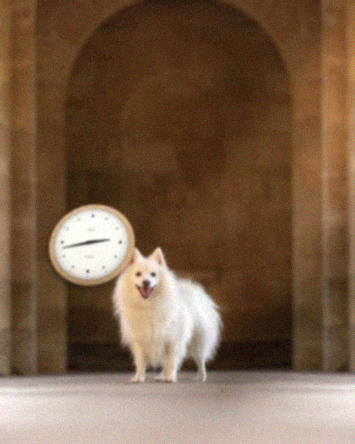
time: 2:43
